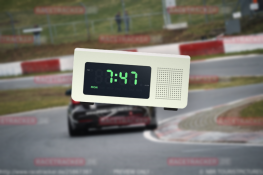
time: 7:47
